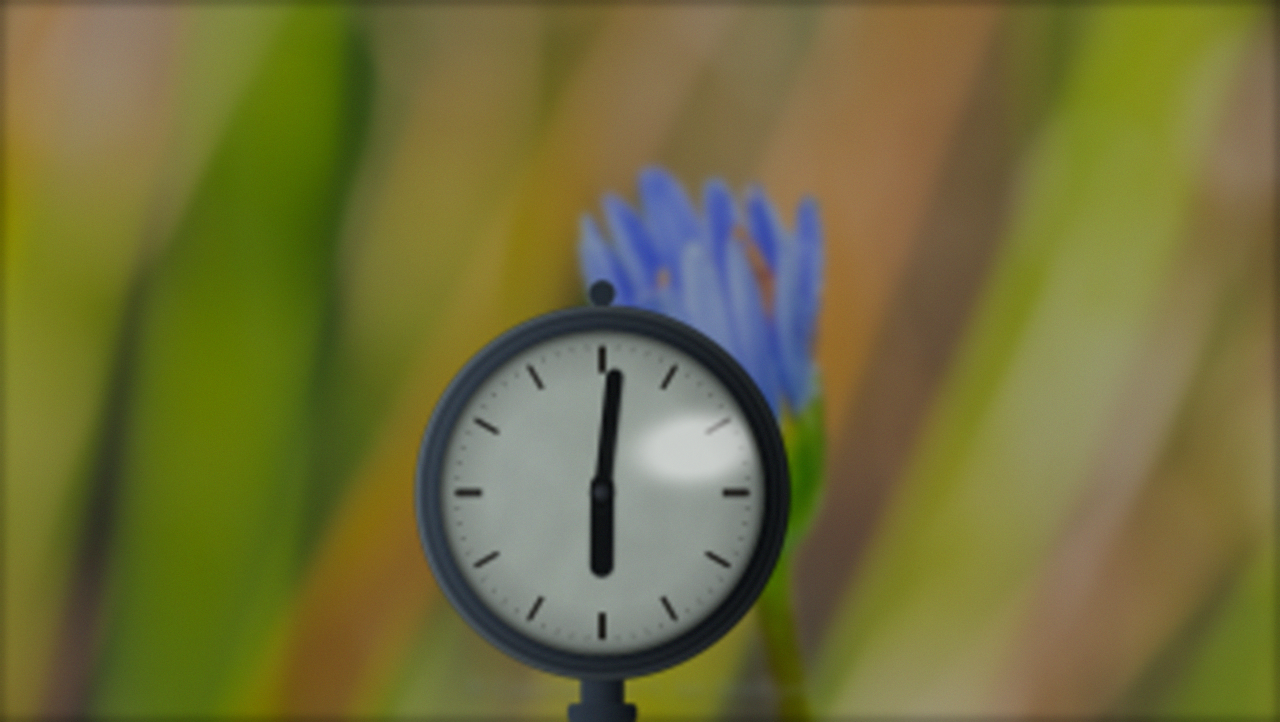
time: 6:01
